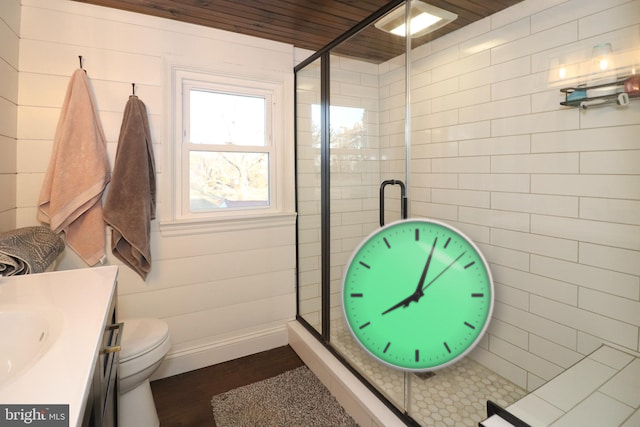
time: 8:03:08
